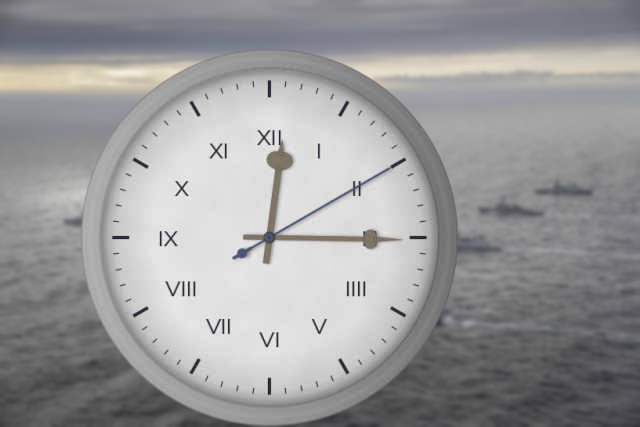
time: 12:15:10
